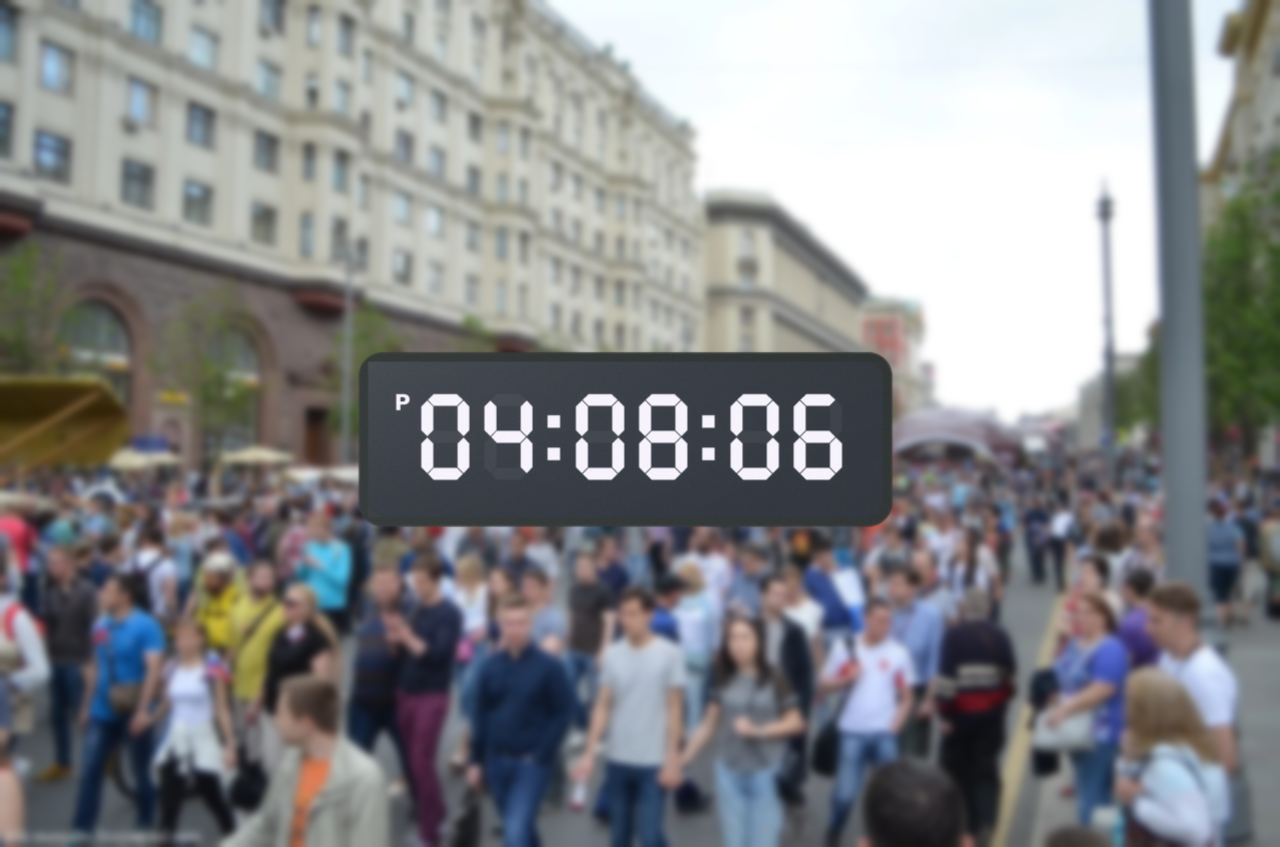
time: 4:08:06
